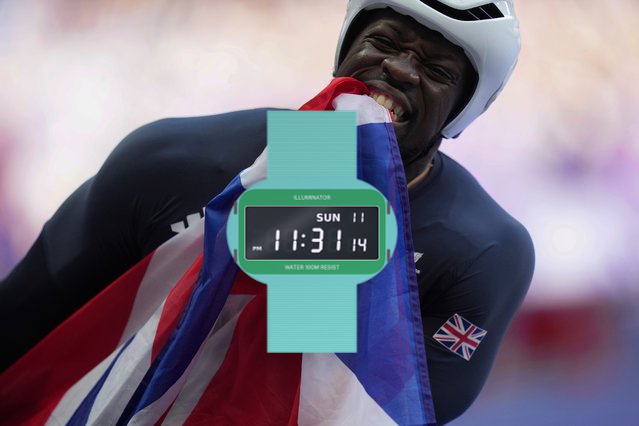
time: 11:31:14
